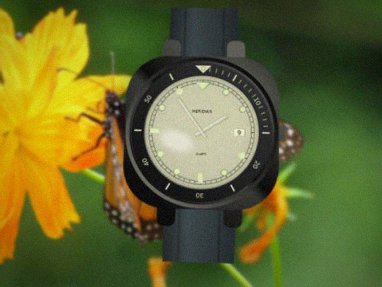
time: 1:54
